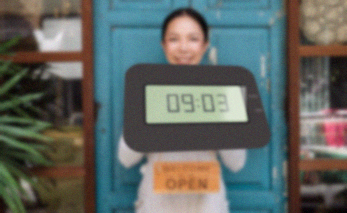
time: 9:03
